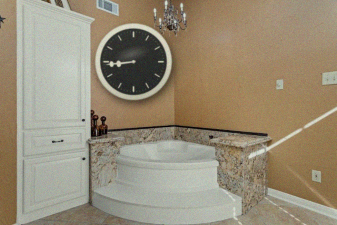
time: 8:44
